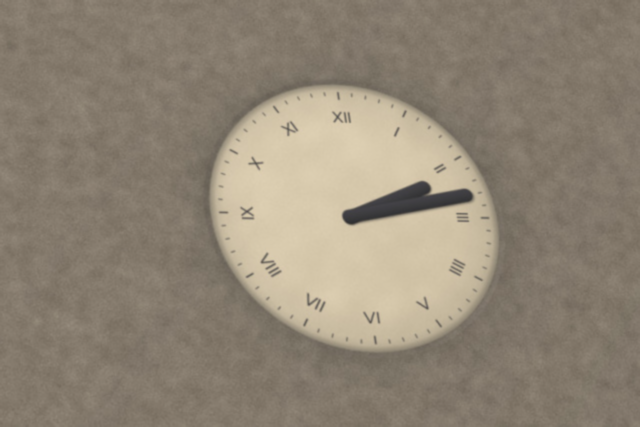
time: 2:13
